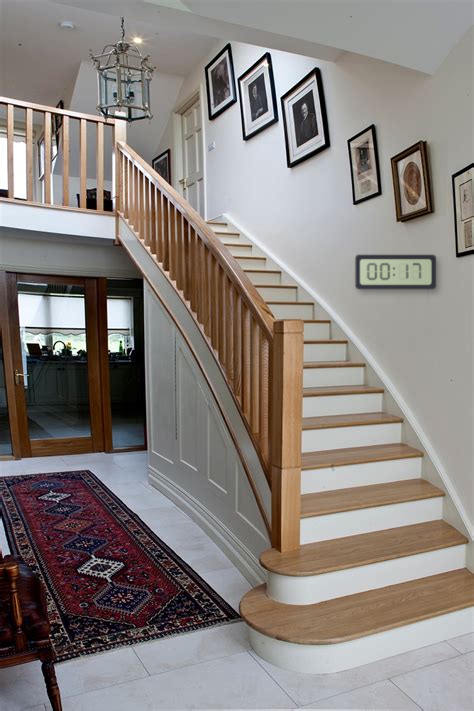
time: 0:17
